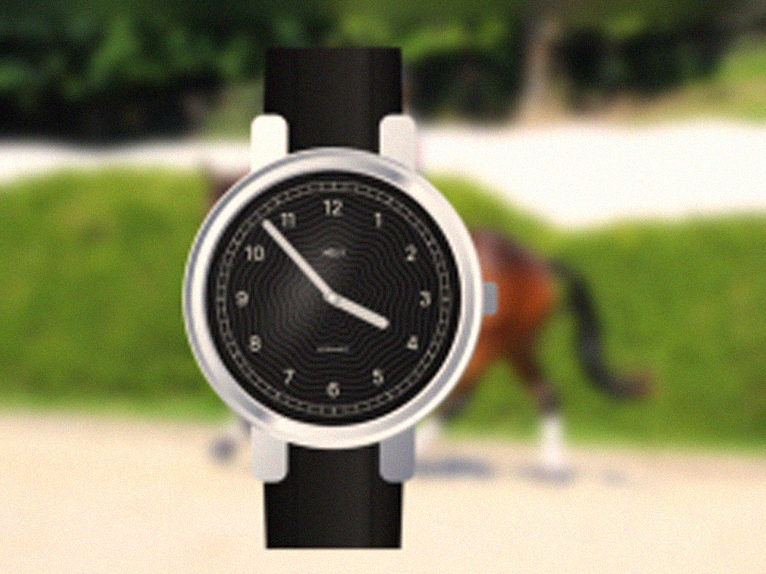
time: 3:53
